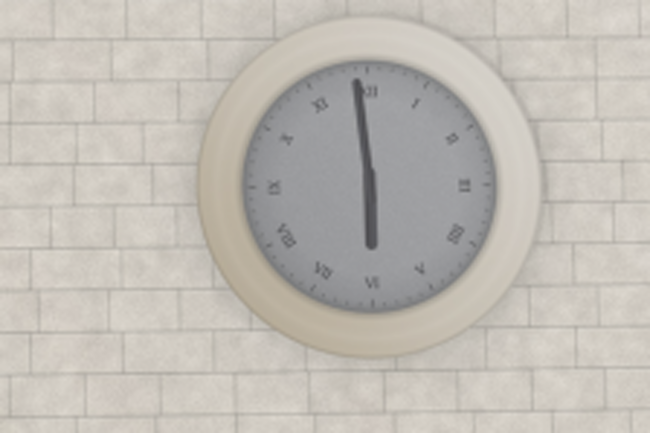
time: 5:59
